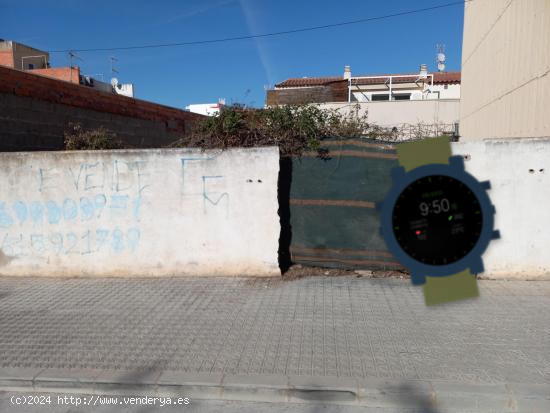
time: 9:50
